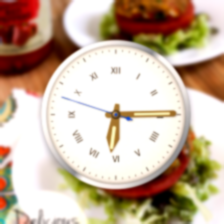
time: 6:14:48
